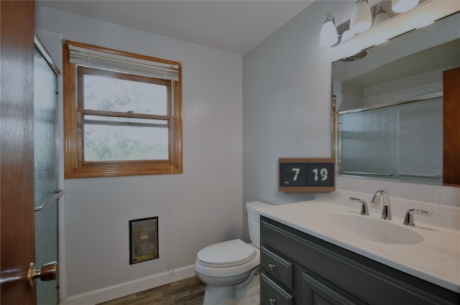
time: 7:19
